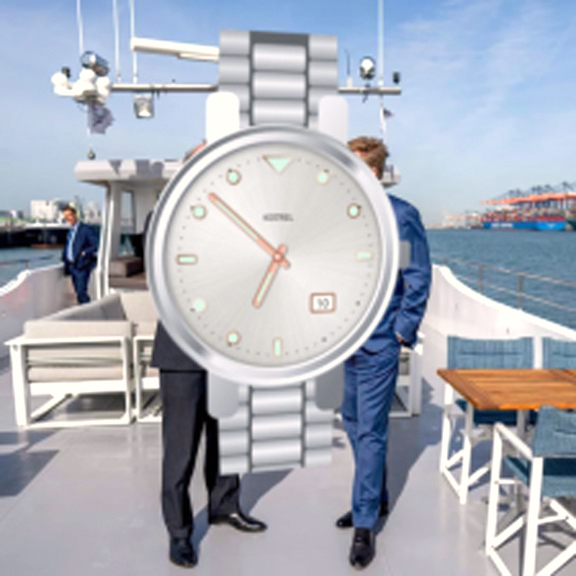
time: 6:52
